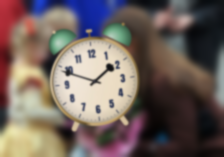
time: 1:49
